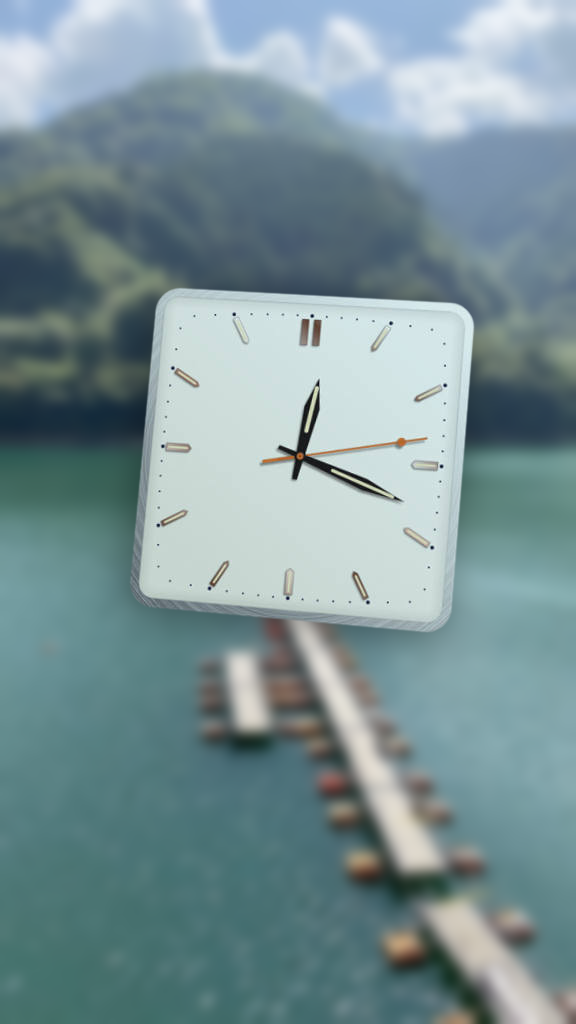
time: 12:18:13
